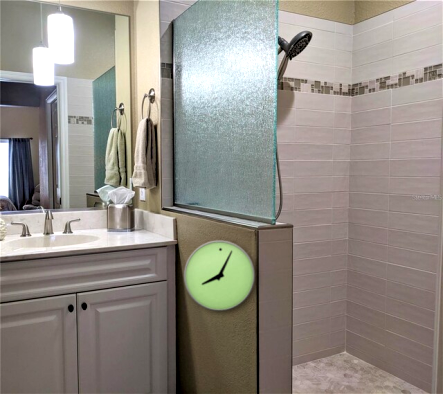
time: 8:04
